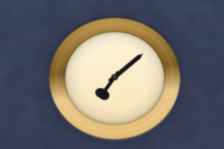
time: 7:08
